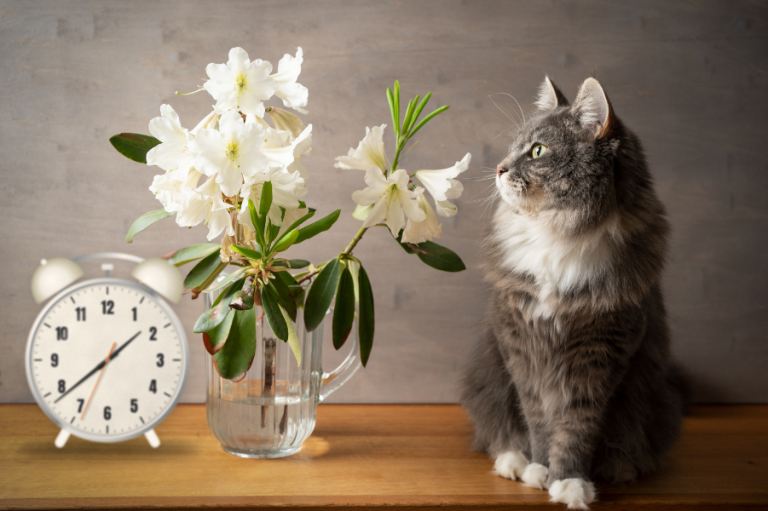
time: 1:38:34
